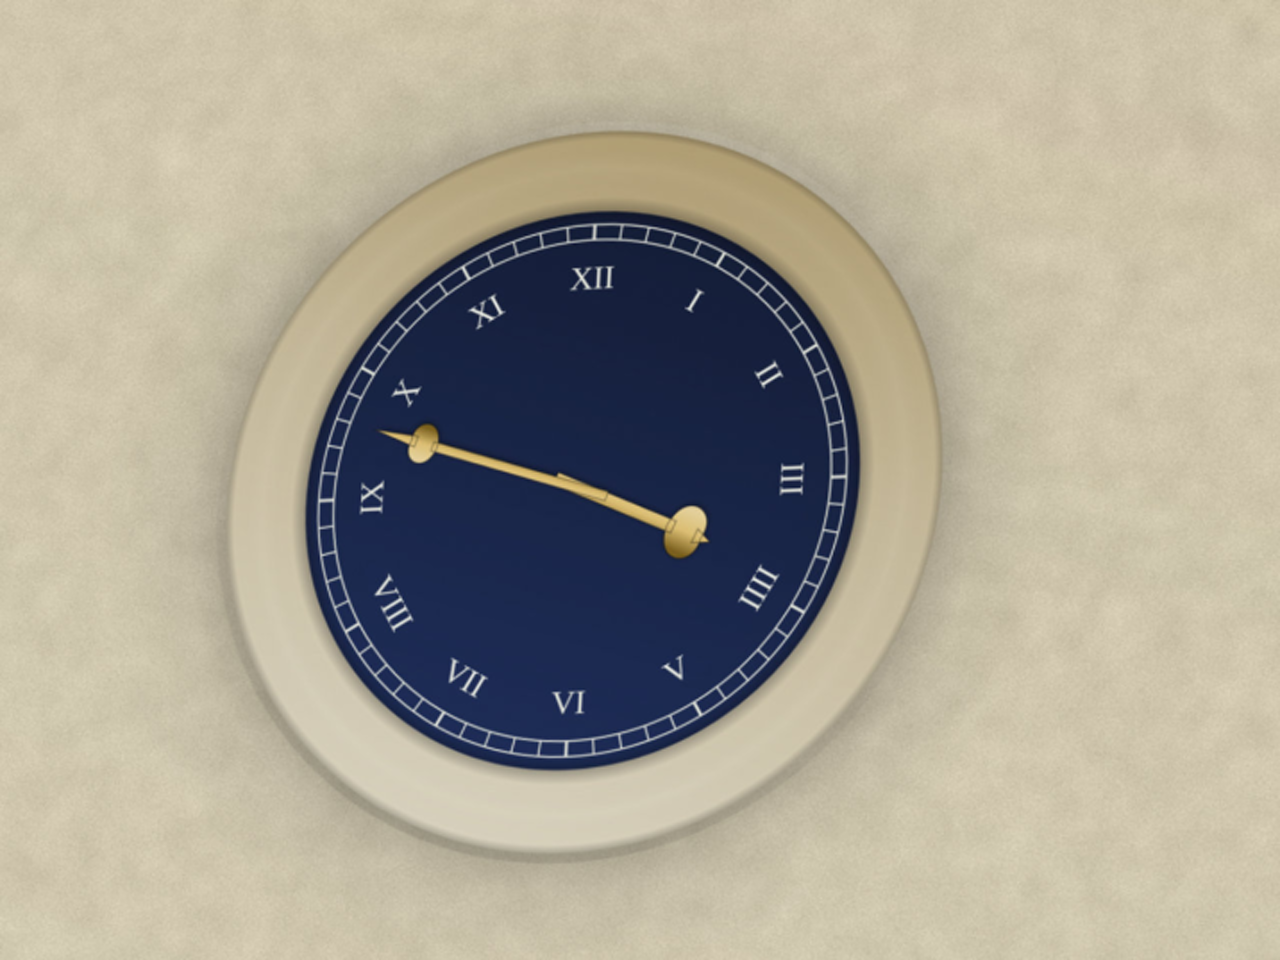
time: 3:48
